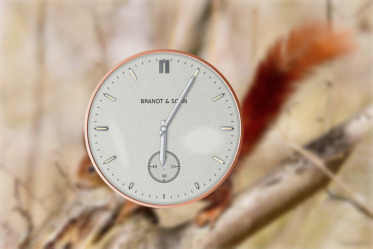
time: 6:05
